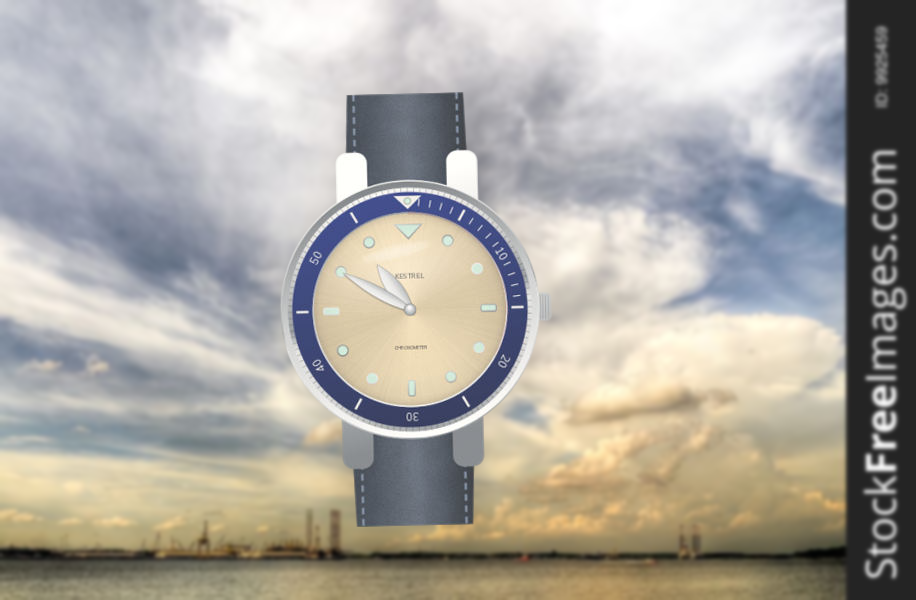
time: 10:50
